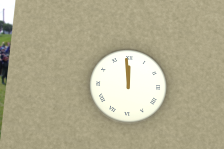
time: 11:59
